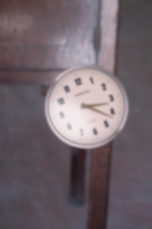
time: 3:22
